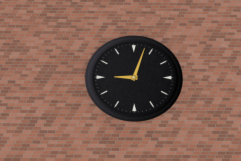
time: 9:03
